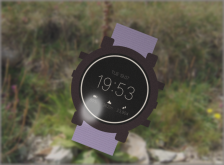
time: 19:53
